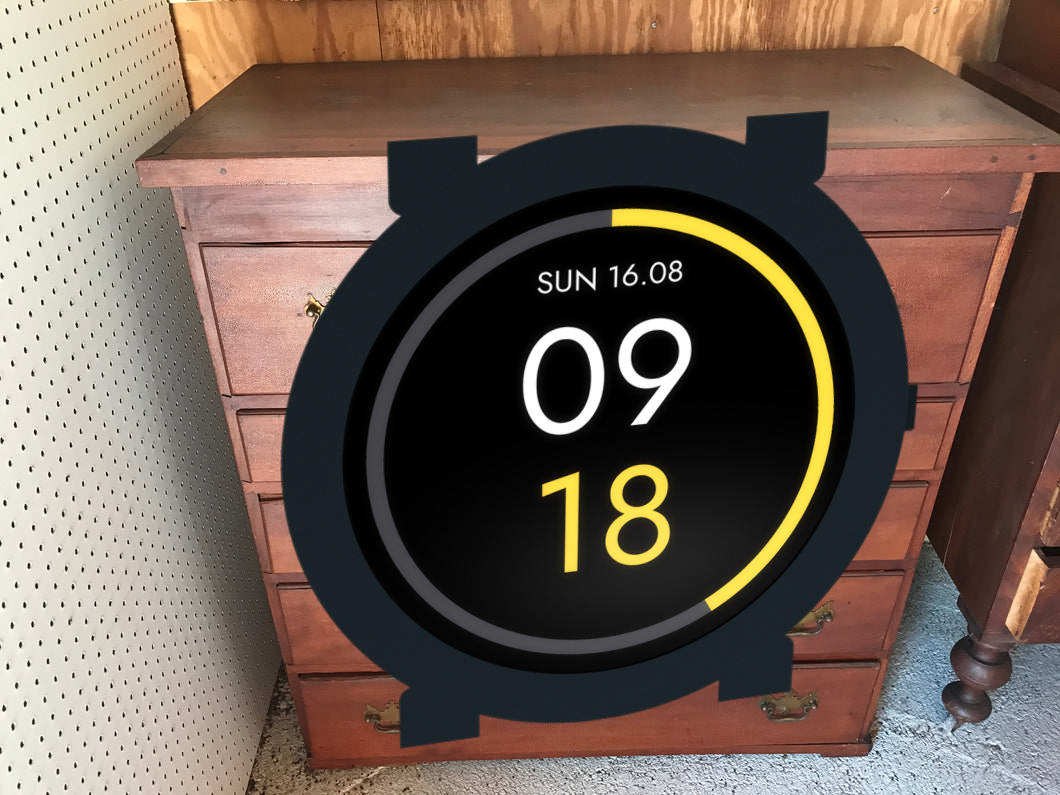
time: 9:18
